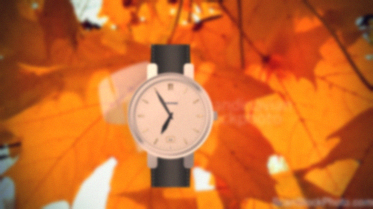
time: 6:55
